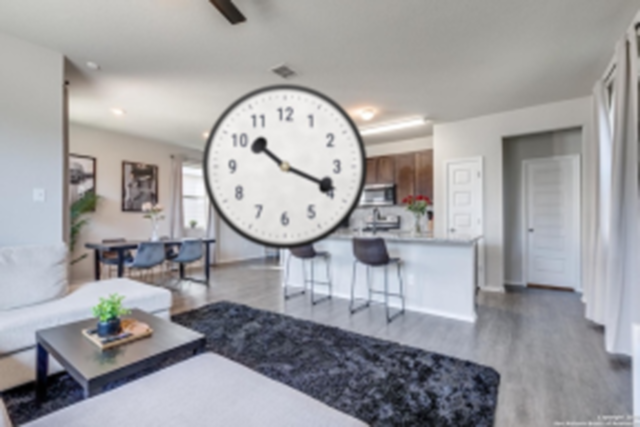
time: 10:19
